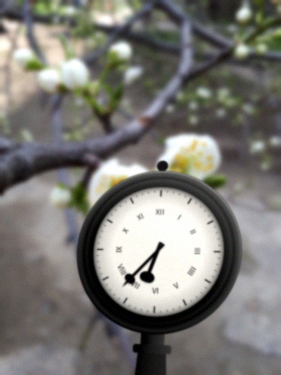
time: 6:37
